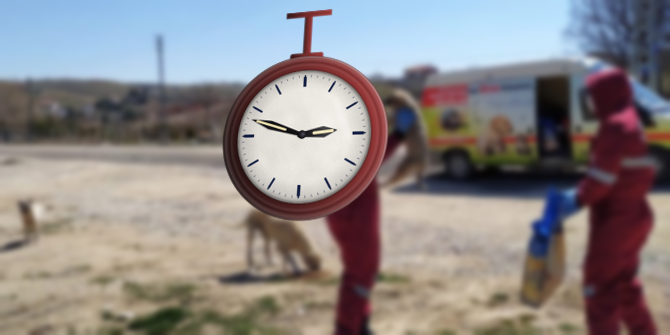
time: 2:48
